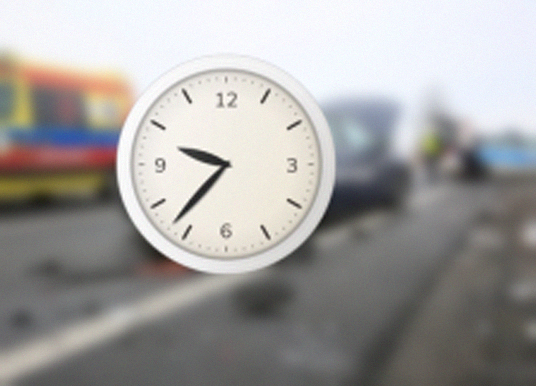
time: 9:37
